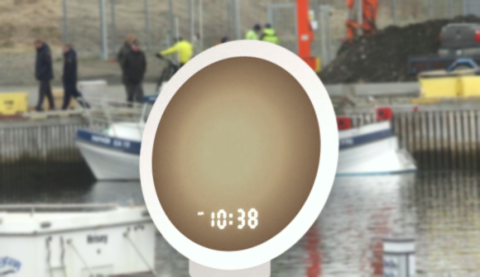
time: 10:38
